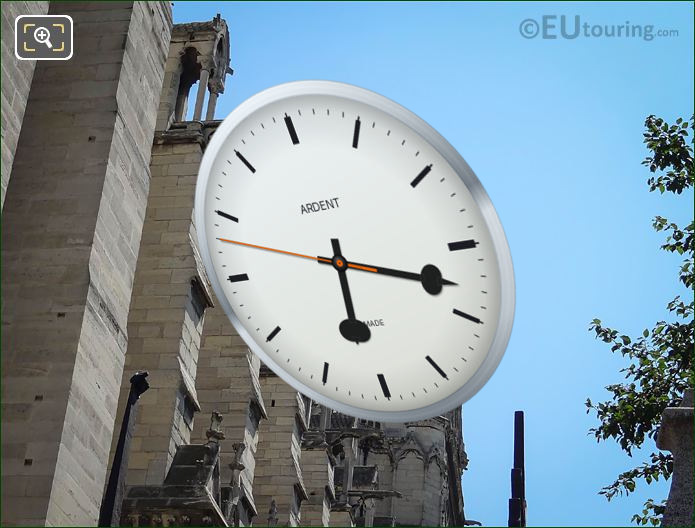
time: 6:17:48
